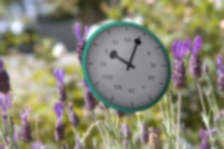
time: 10:04
